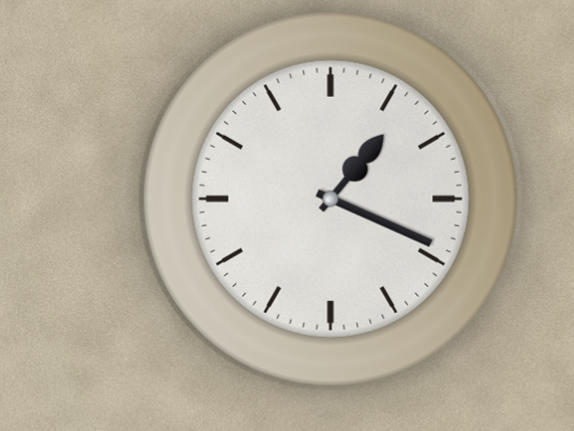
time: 1:19
